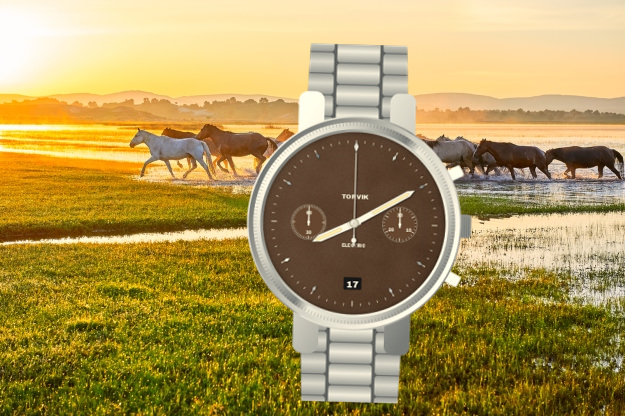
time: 8:10
